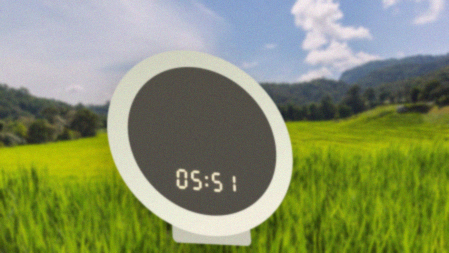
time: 5:51
